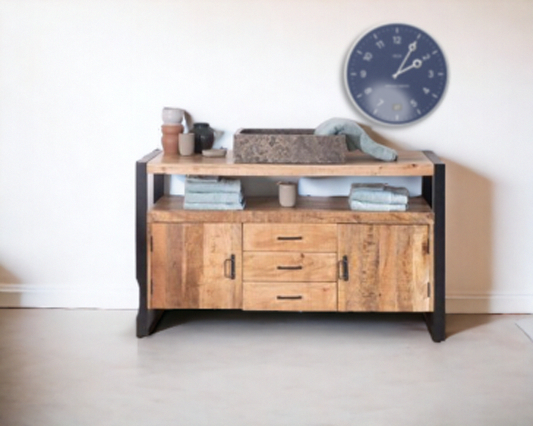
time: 2:05
